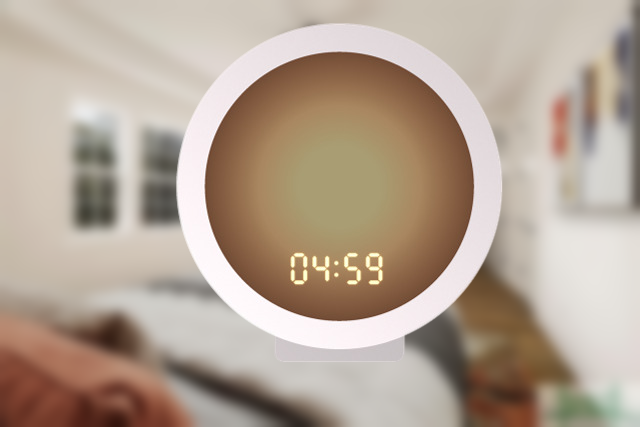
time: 4:59
